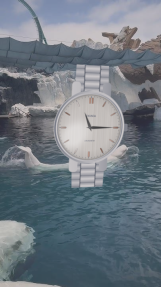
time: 11:15
